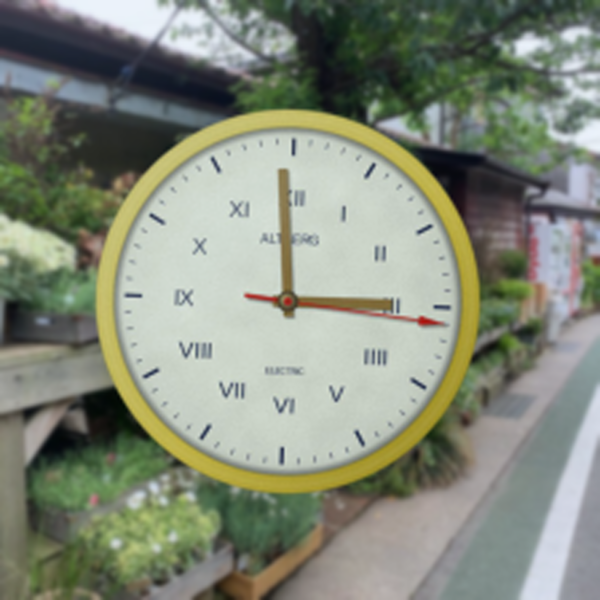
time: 2:59:16
